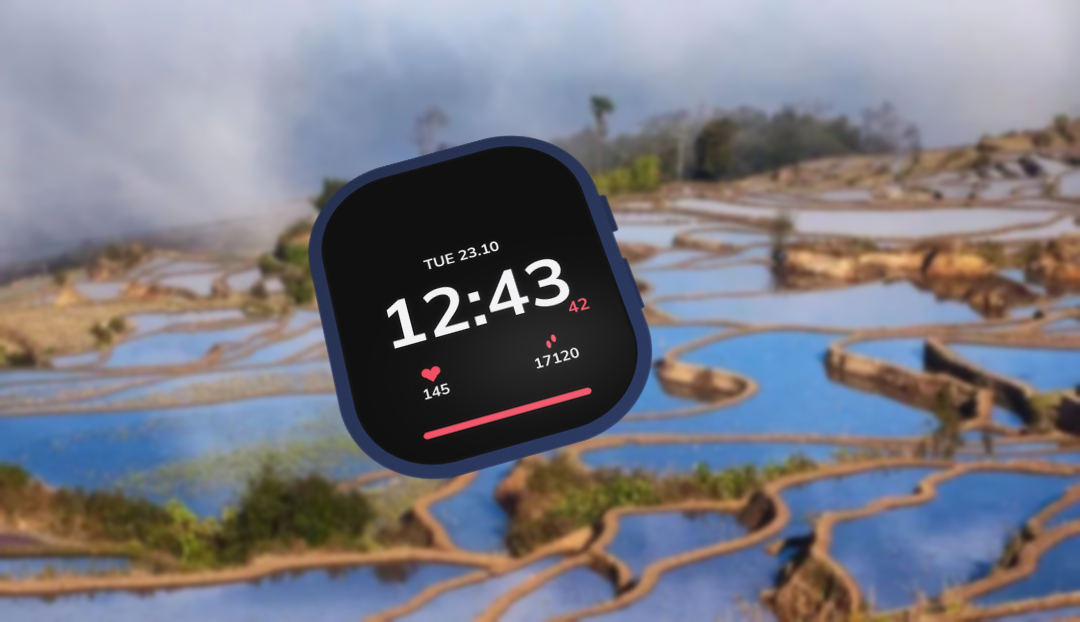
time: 12:43:42
